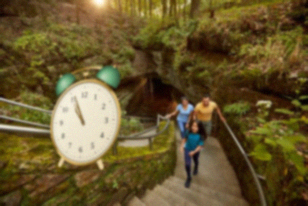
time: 10:56
